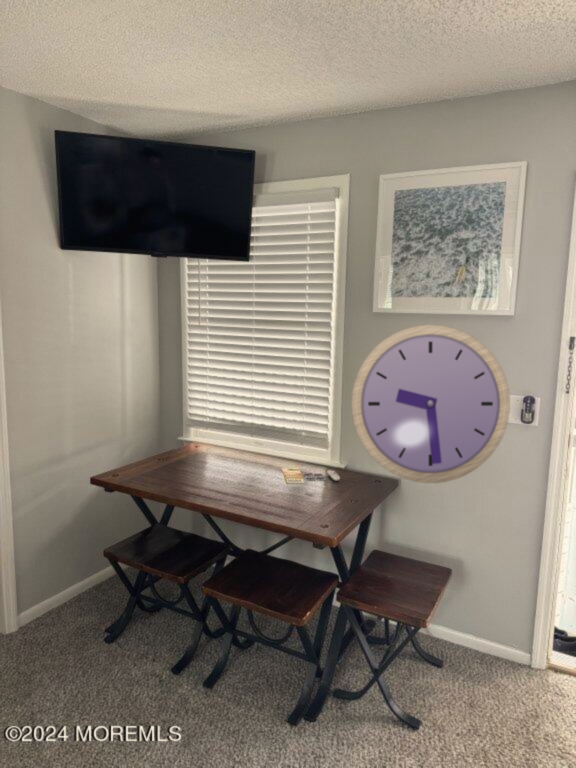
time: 9:29
